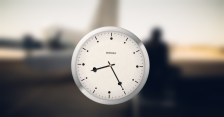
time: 8:25
